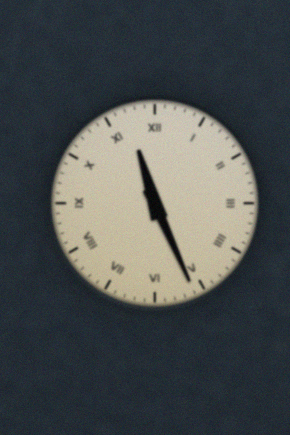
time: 11:26
